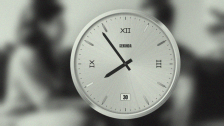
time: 7:54
